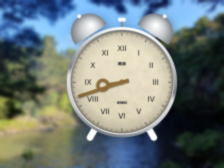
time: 8:42
